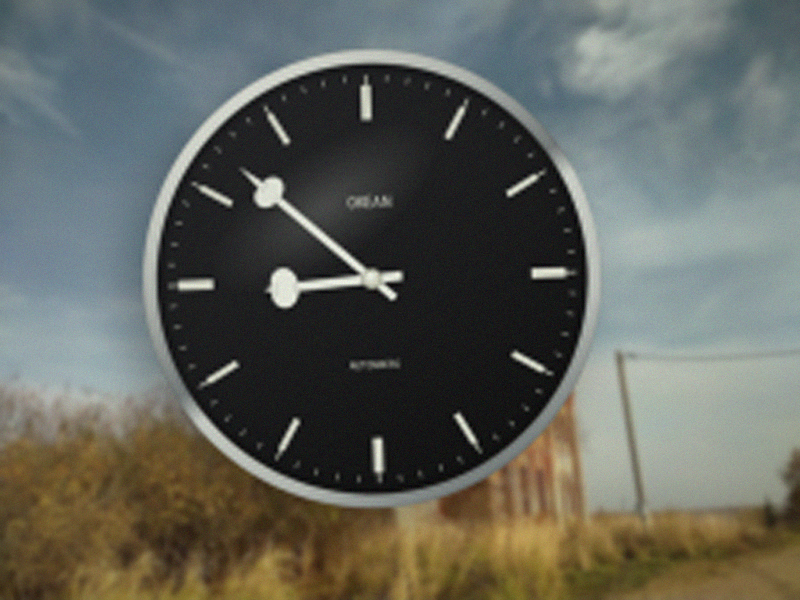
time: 8:52
